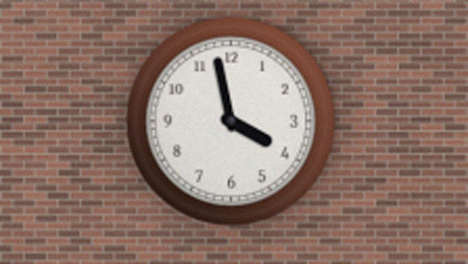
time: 3:58
